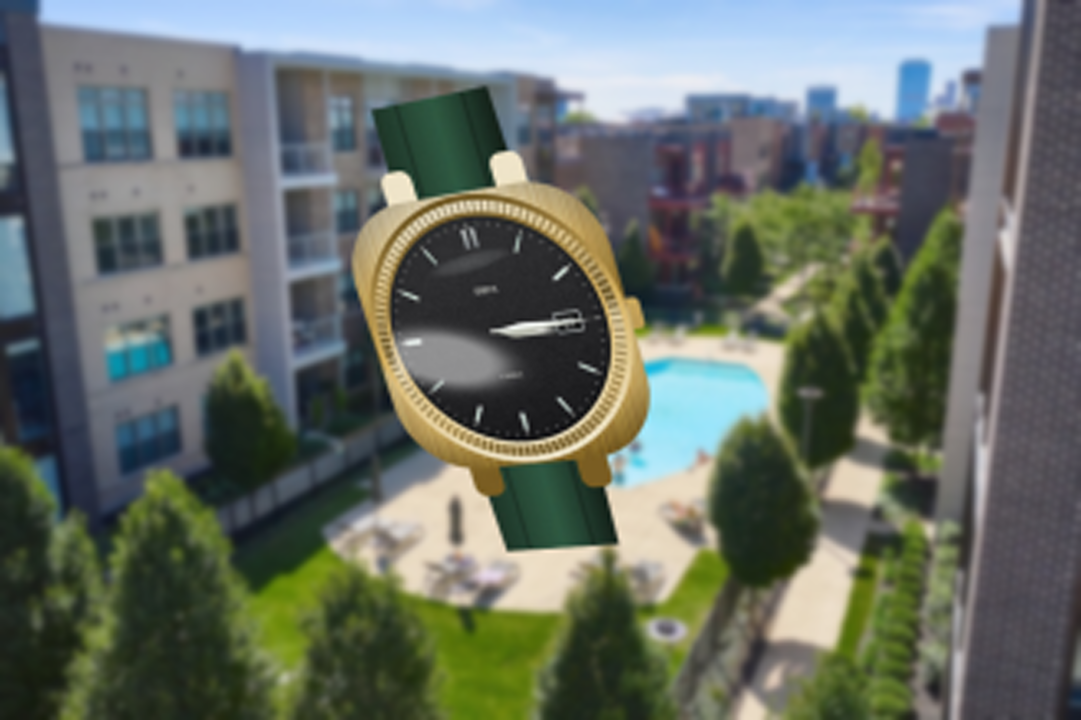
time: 3:15
